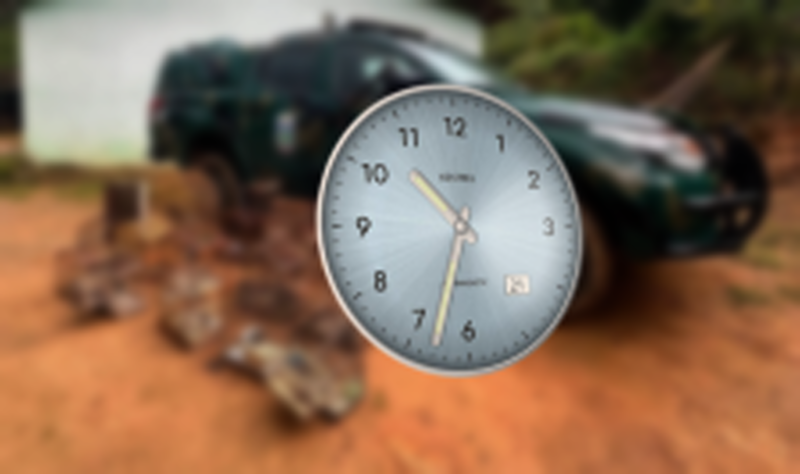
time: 10:33
